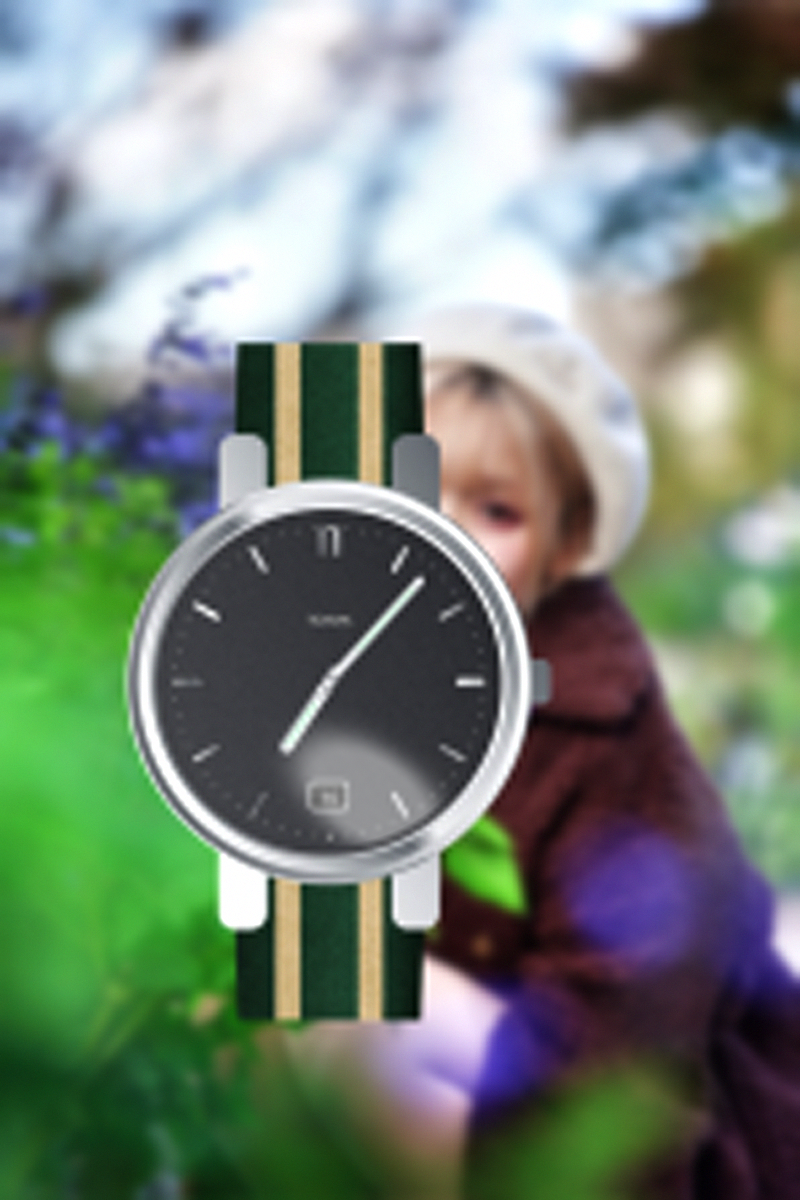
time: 7:07
